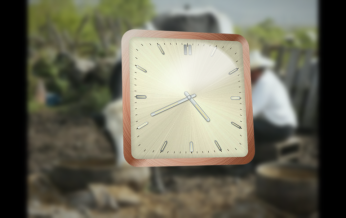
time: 4:41
